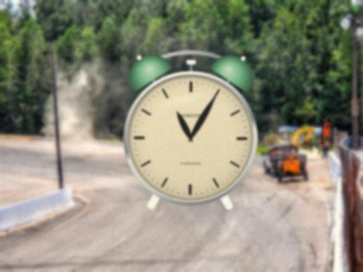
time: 11:05
